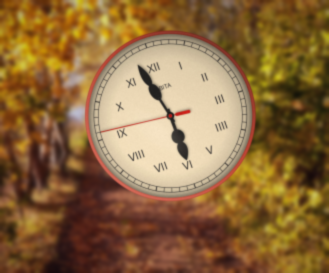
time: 5:57:46
